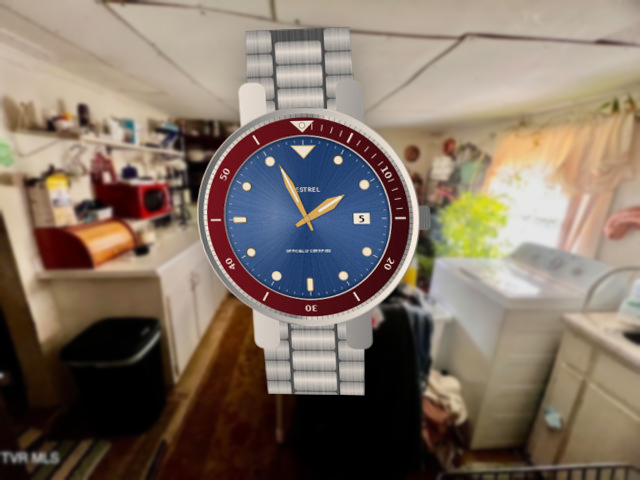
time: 1:56
